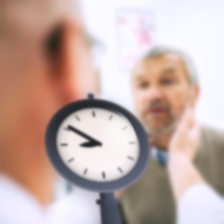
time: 8:51
